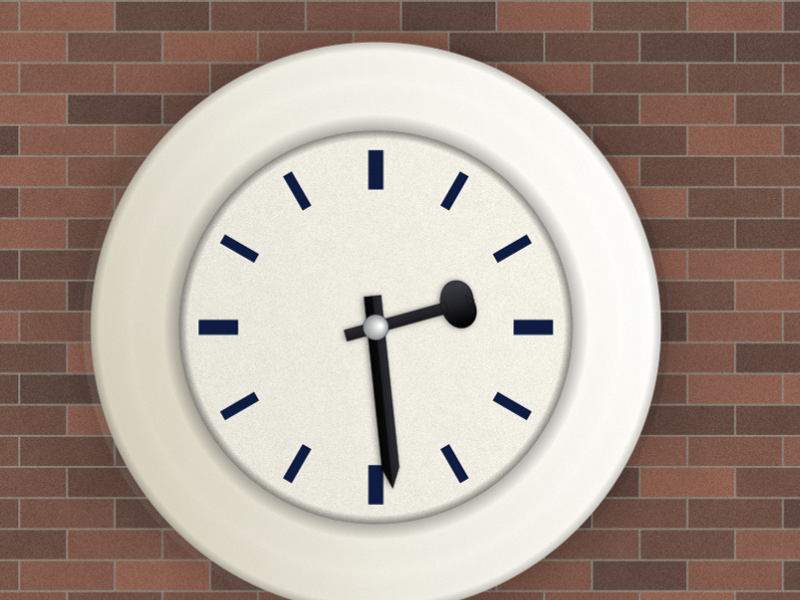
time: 2:29
